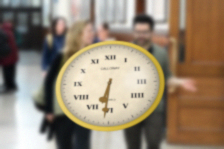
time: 6:31
